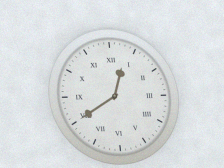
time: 12:40
